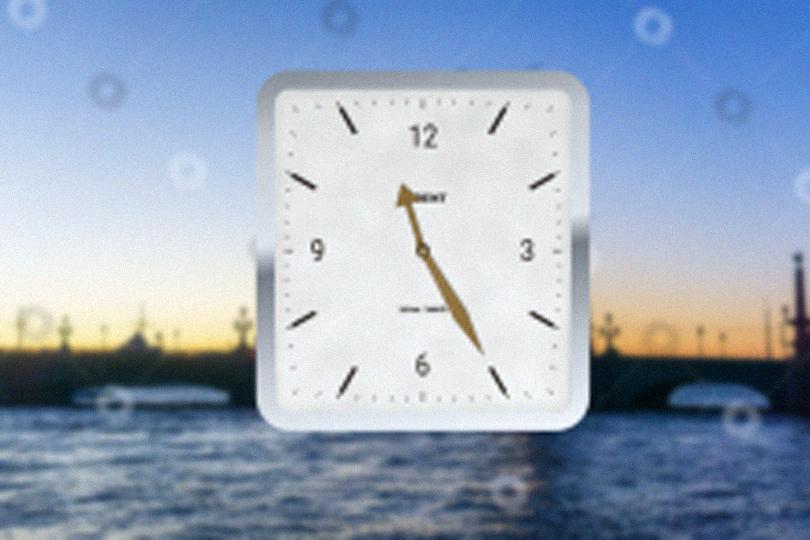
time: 11:25
